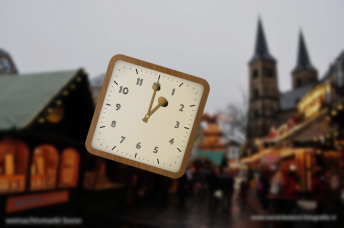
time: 1:00
